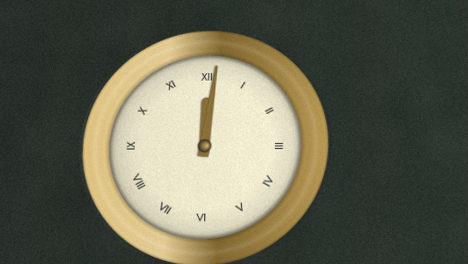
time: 12:01
